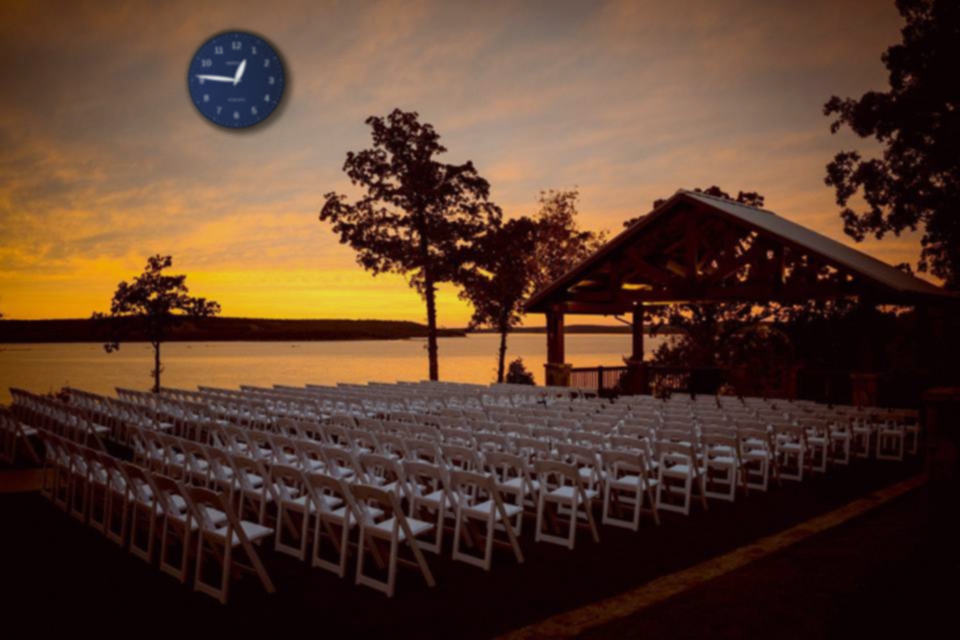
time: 12:46
